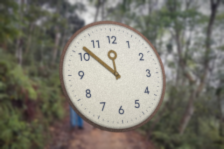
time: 11:52
